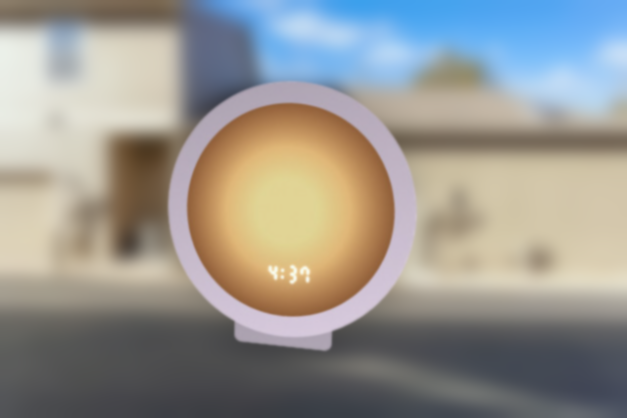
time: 4:37
